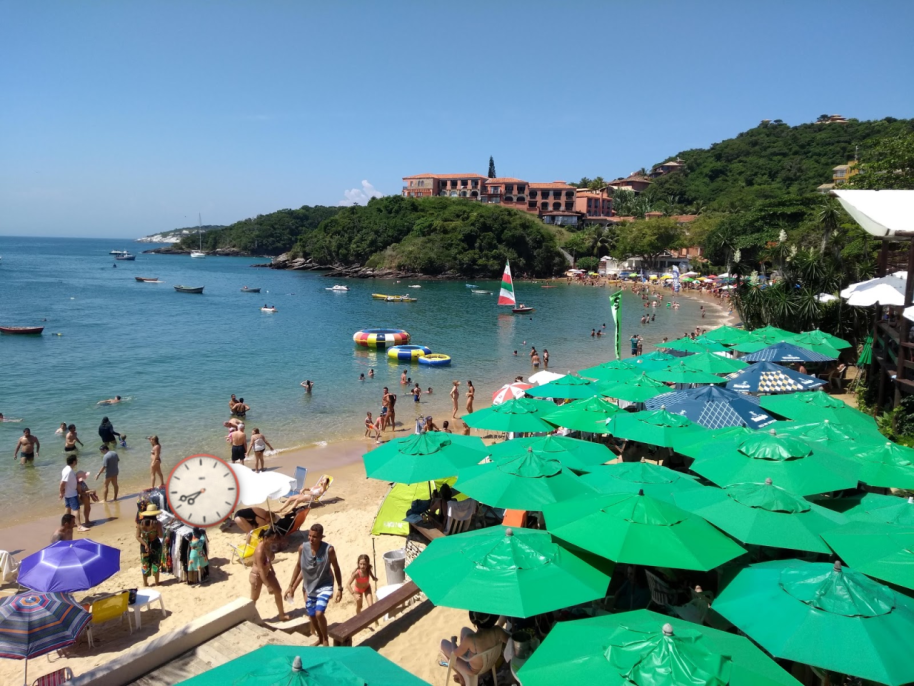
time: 7:42
